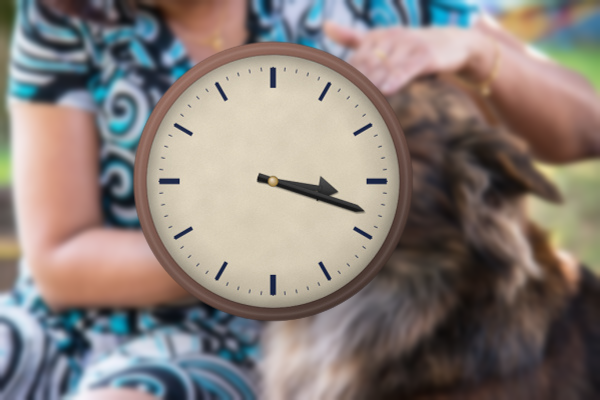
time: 3:18
